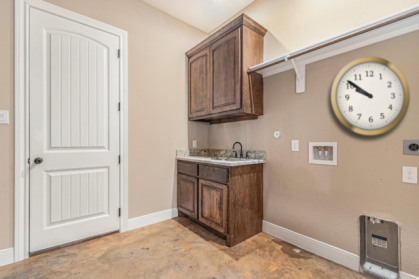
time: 9:51
